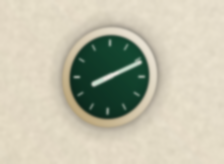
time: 8:11
